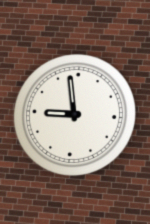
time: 8:58
